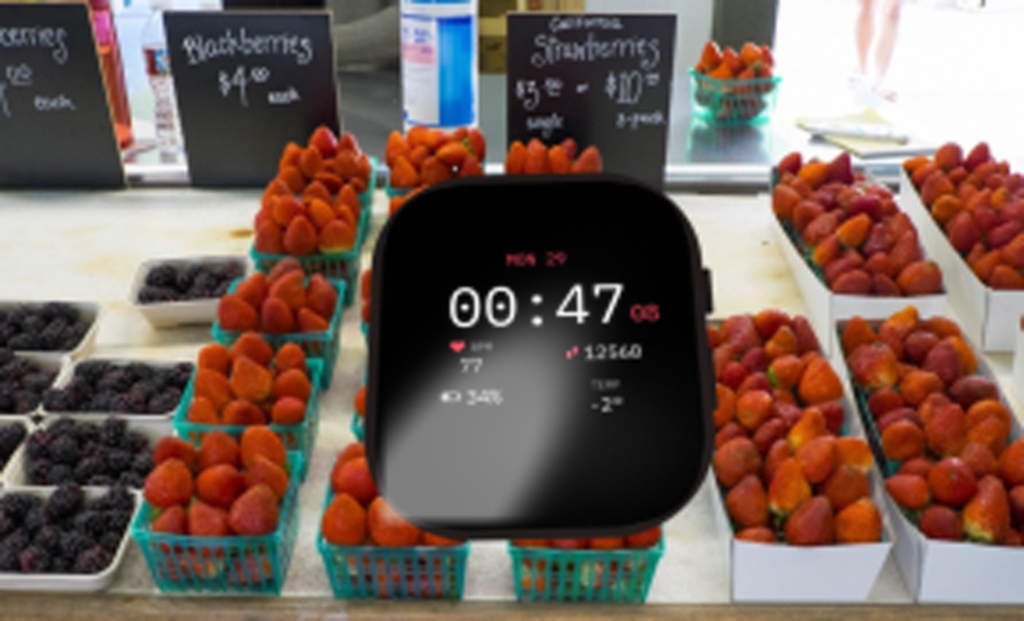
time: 0:47
